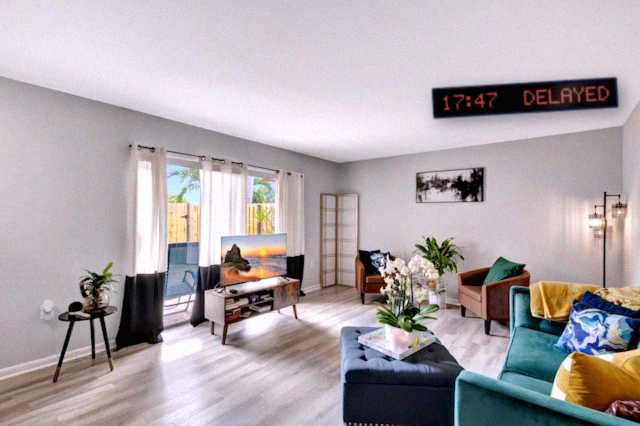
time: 17:47
